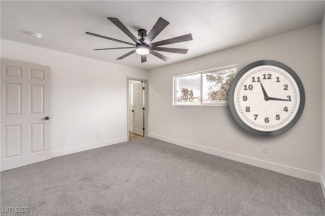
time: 11:16
